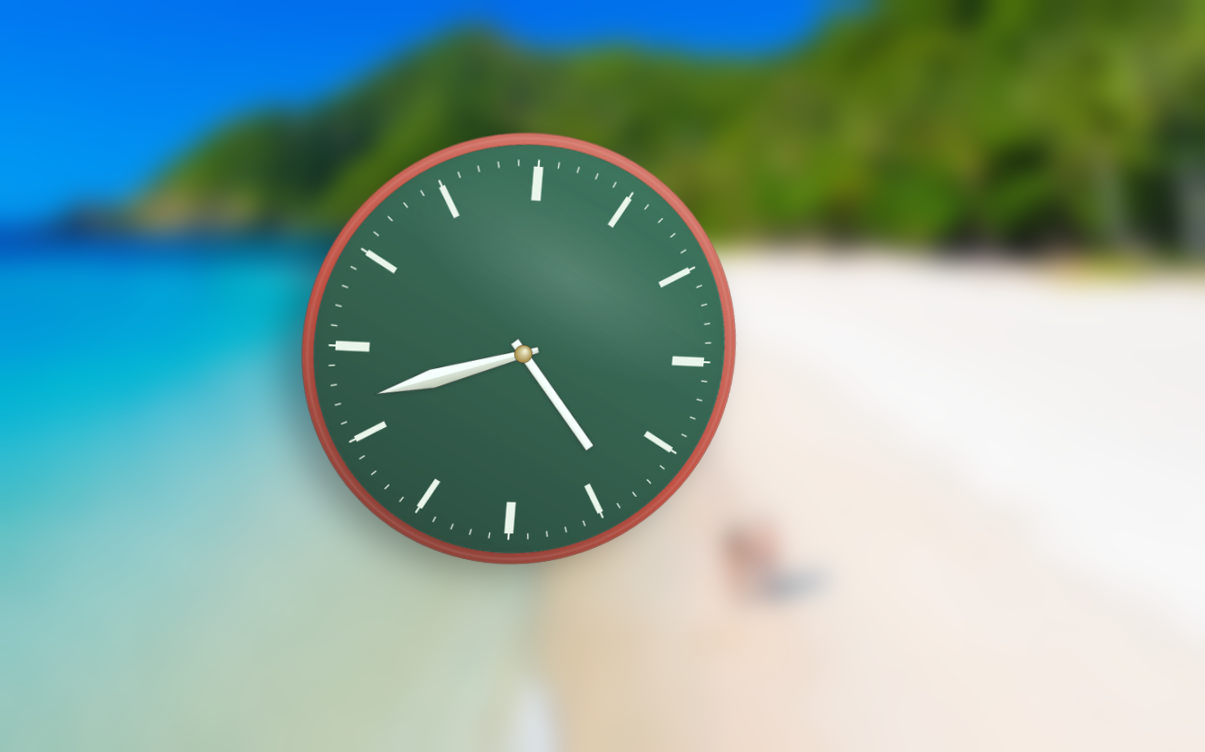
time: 4:42
